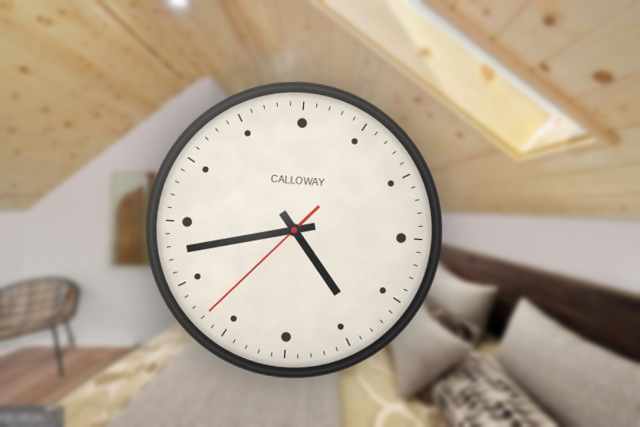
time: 4:42:37
